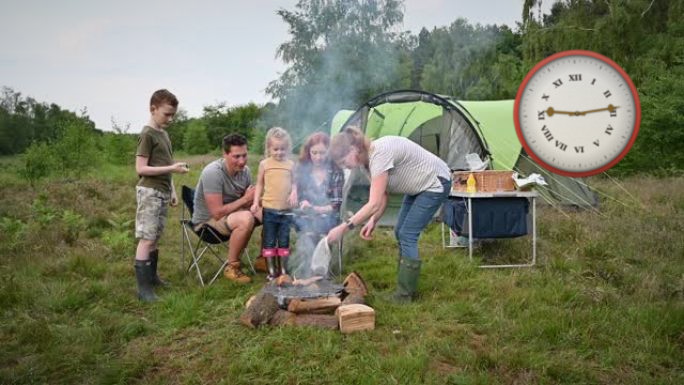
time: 9:14
